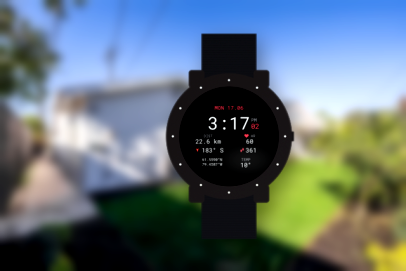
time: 3:17:02
